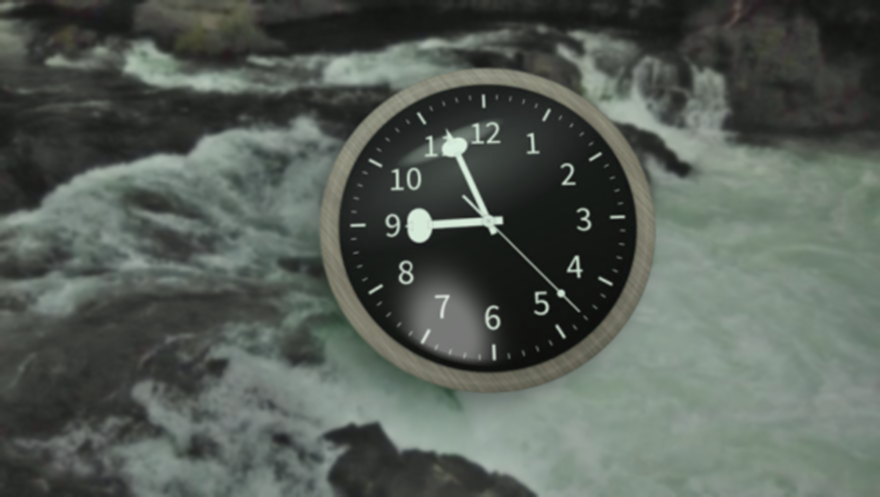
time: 8:56:23
